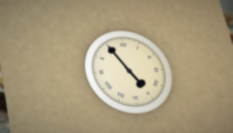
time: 4:55
